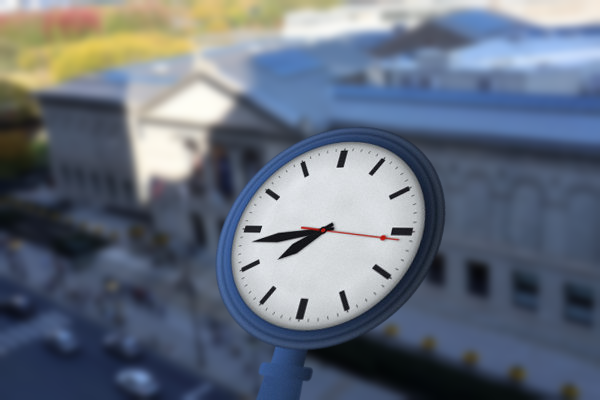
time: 7:43:16
